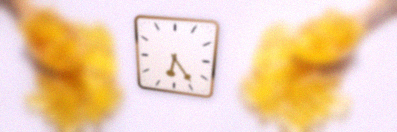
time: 6:24
